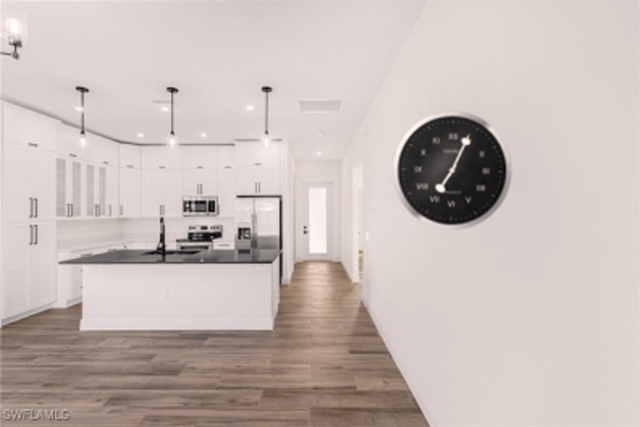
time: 7:04
